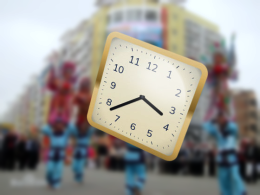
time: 3:38
